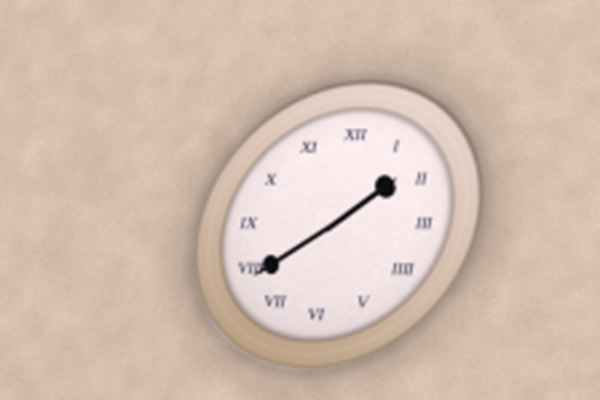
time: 1:39
